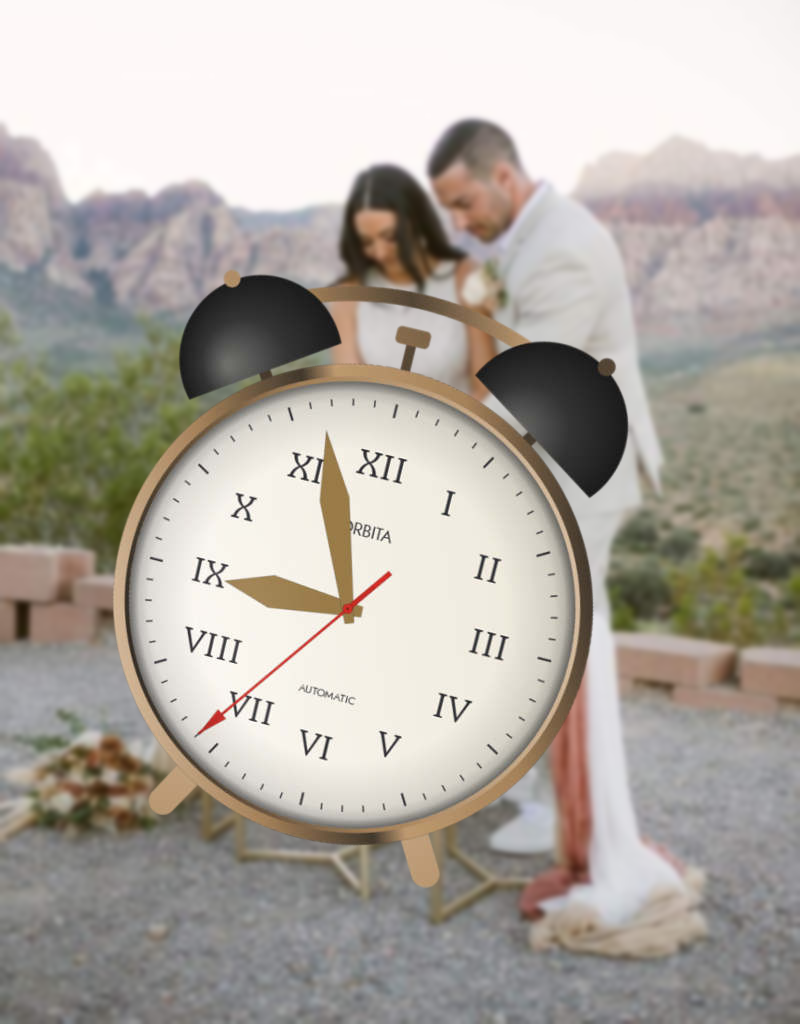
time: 8:56:36
